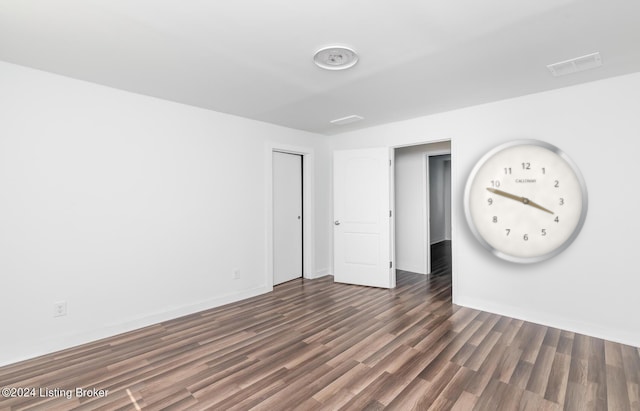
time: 3:48
